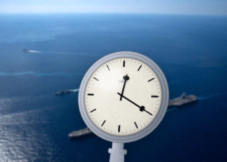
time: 12:20
